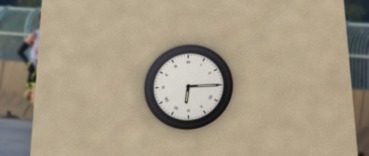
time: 6:15
